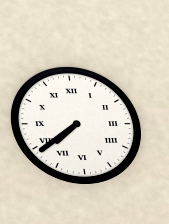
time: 7:39
